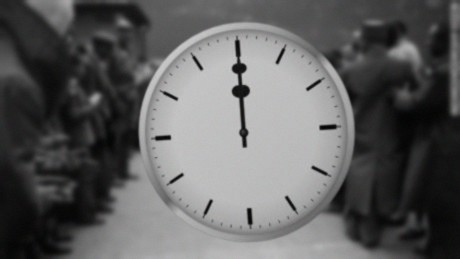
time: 12:00
